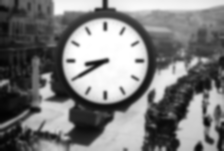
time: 8:40
